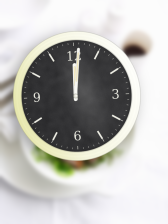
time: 12:01
